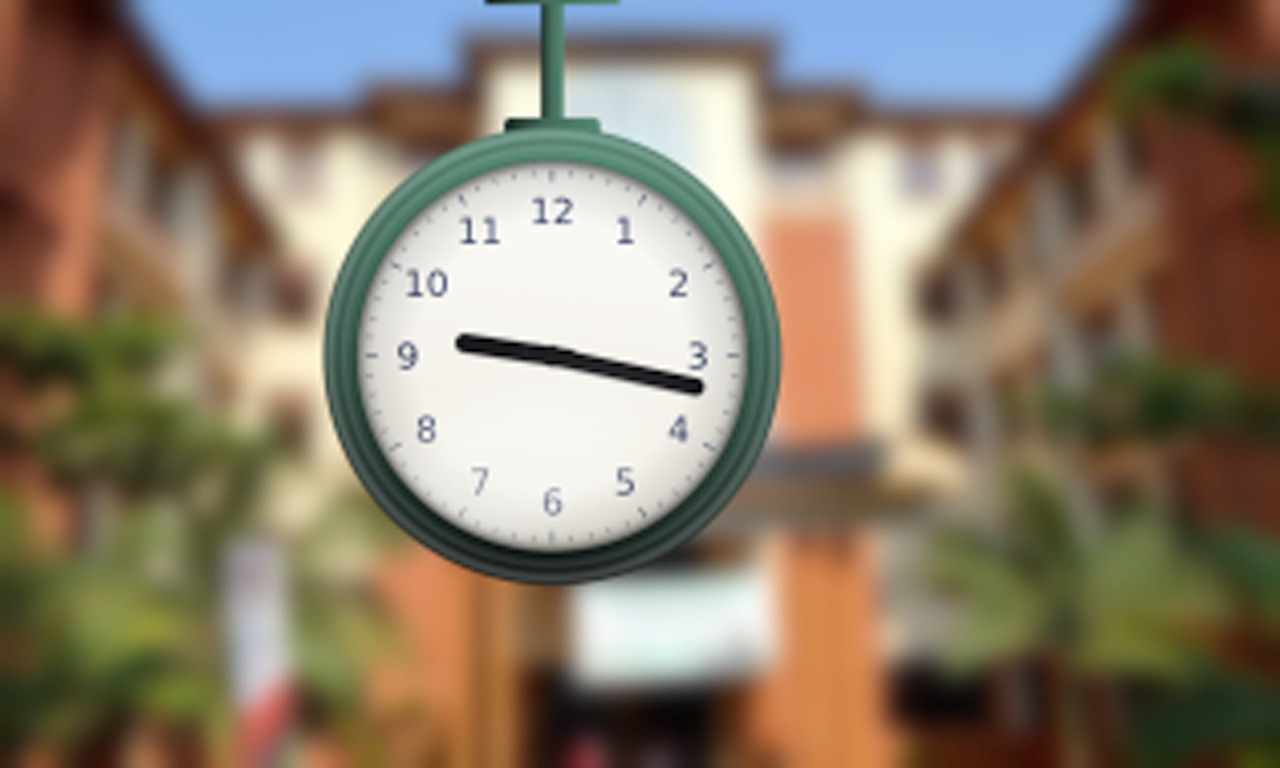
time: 9:17
